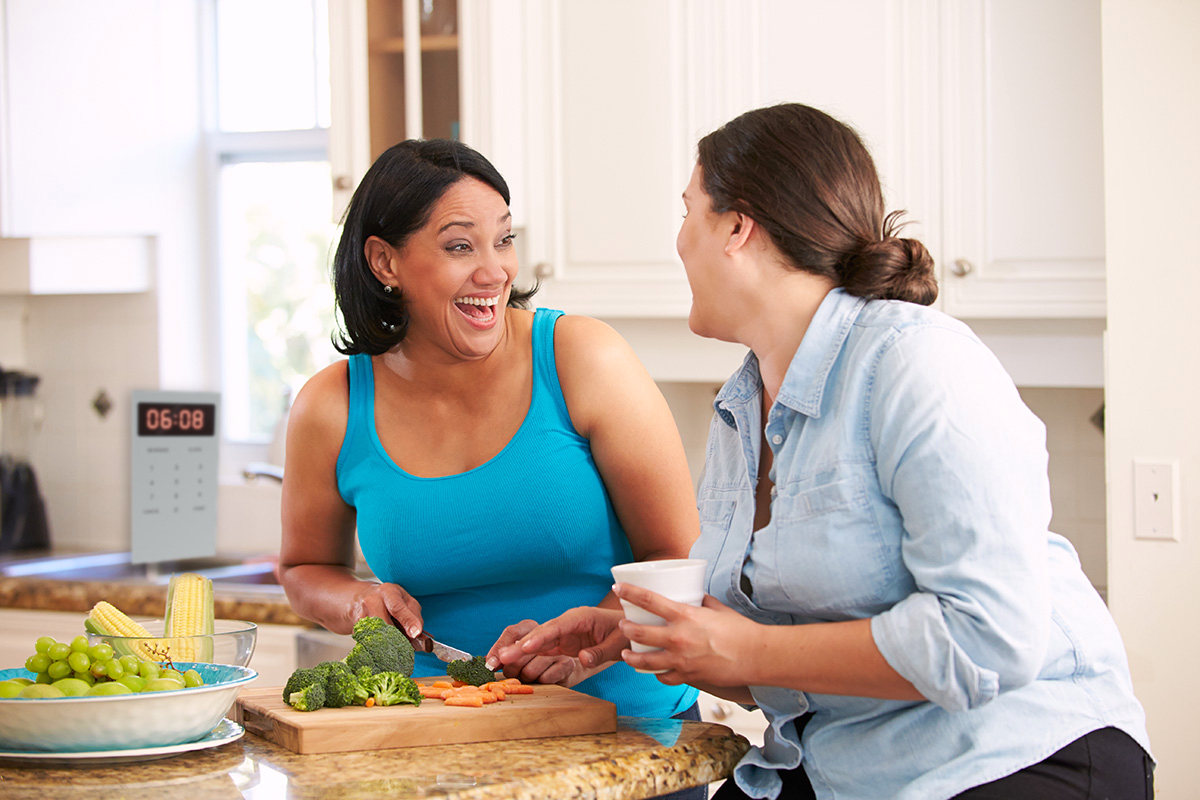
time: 6:08
